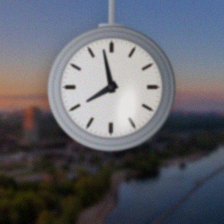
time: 7:58
